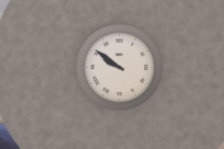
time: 9:51
